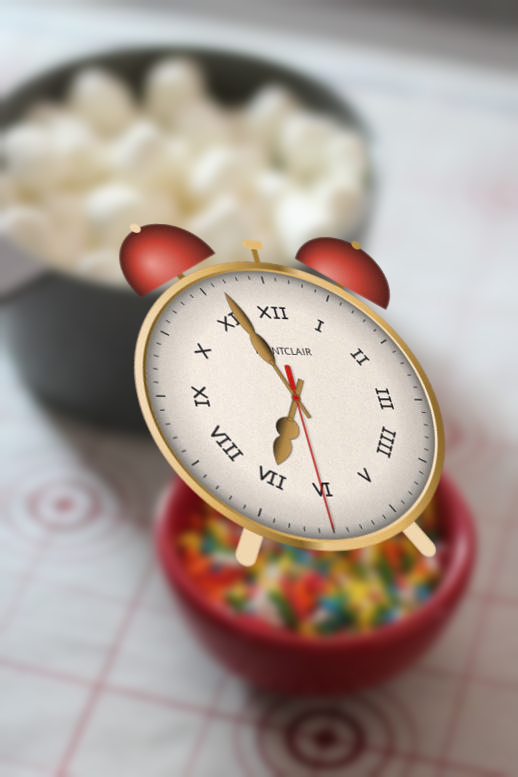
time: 6:56:30
